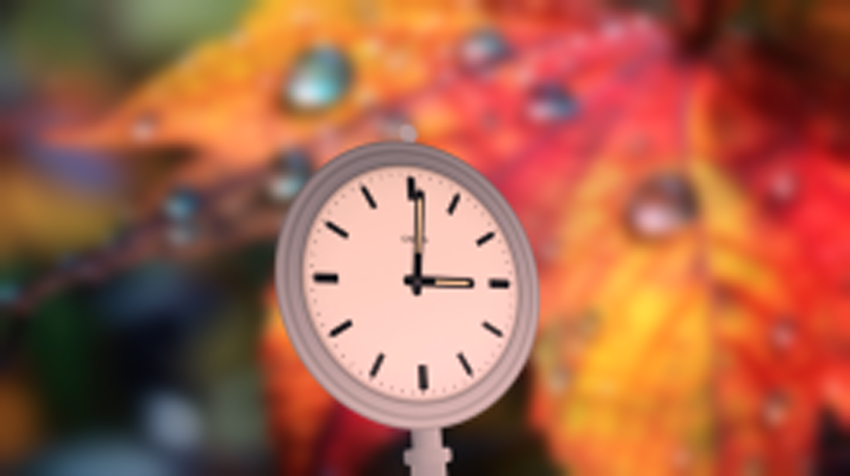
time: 3:01
